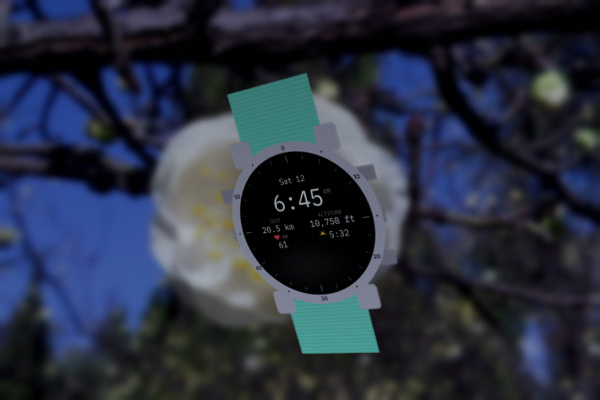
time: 6:45
